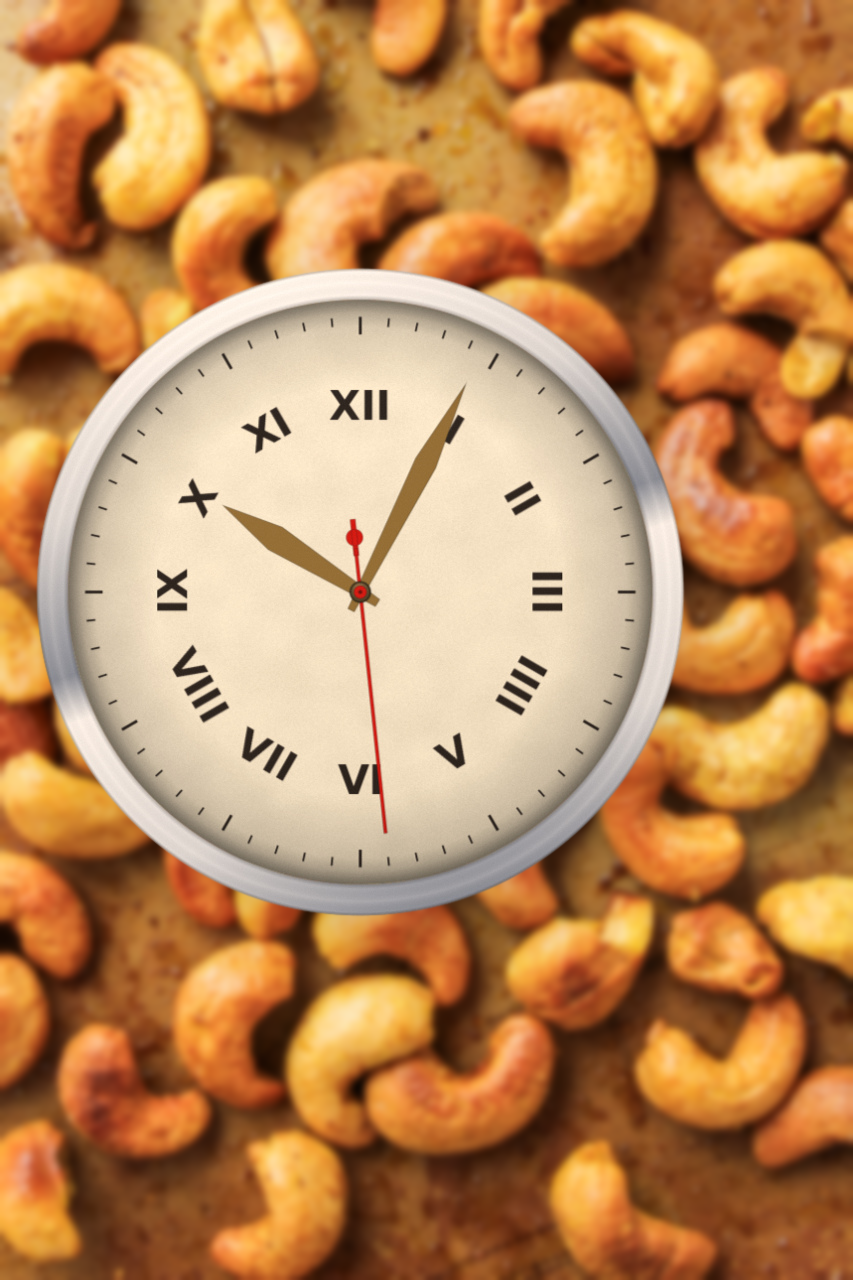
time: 10:04:29
